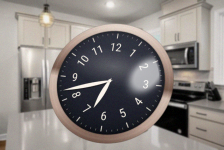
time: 6:42
